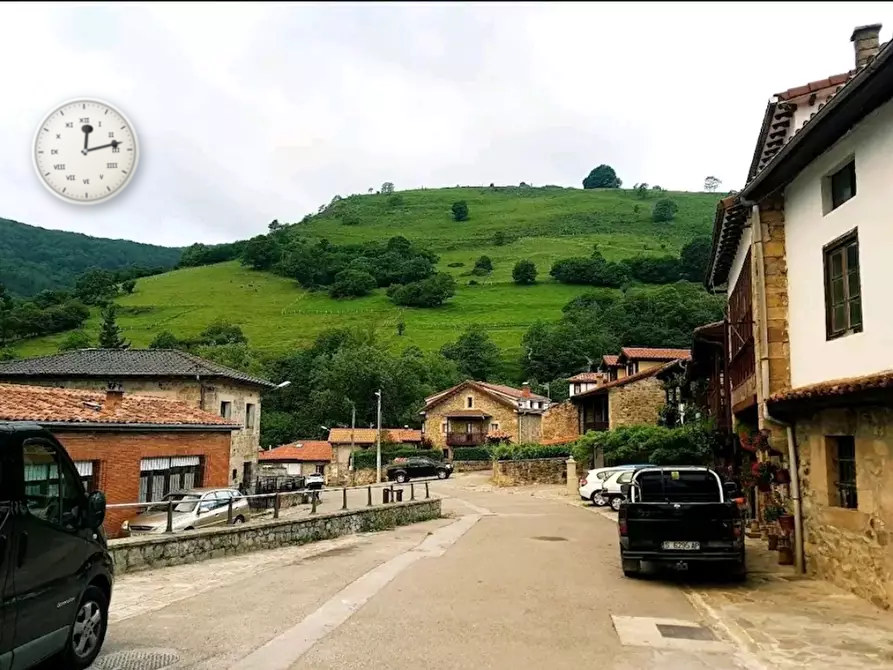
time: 12:13
